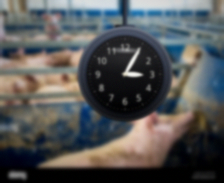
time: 3:05
